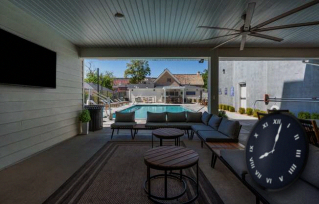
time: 8:02
